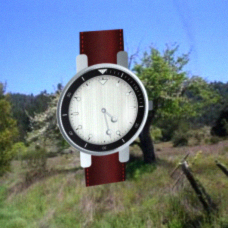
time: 4:28
